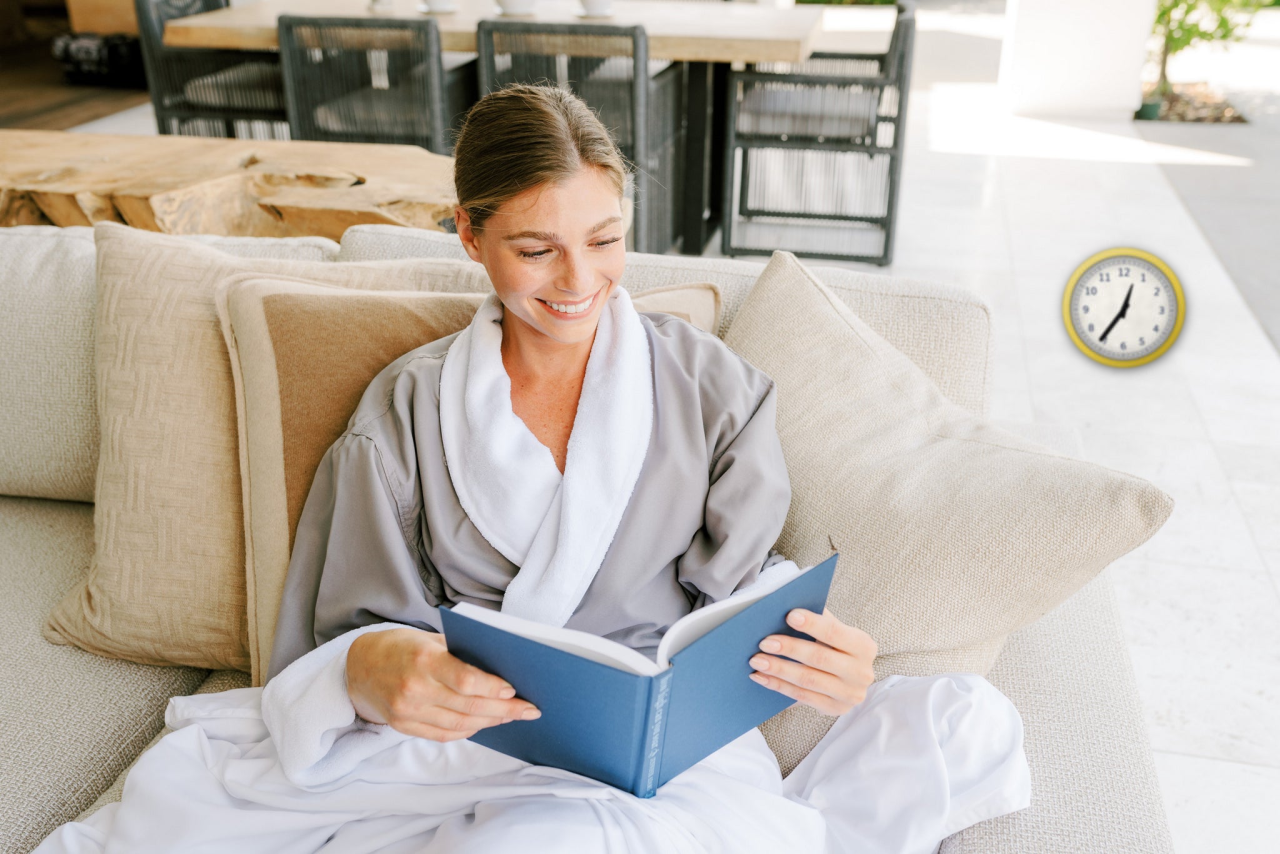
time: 12:36
